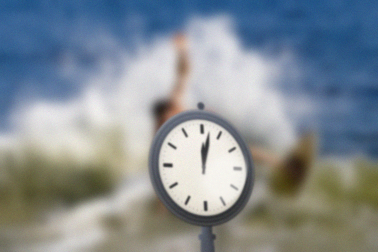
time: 12:02
